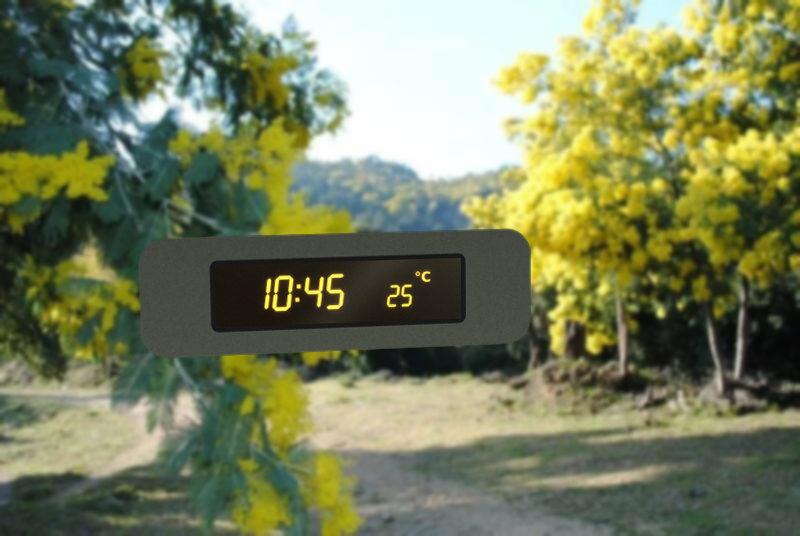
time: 10:45
